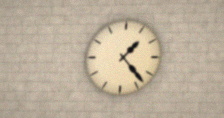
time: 1:23
